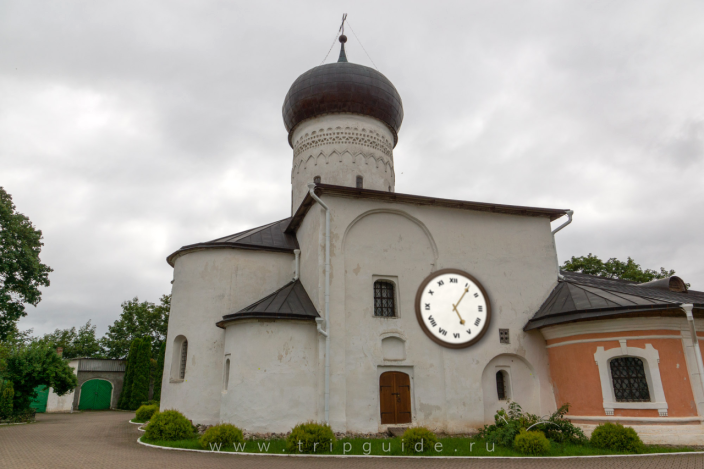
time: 5:06
